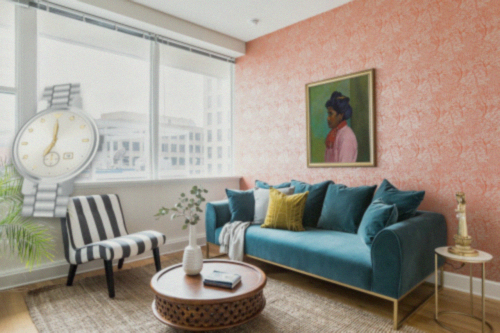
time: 7:00
